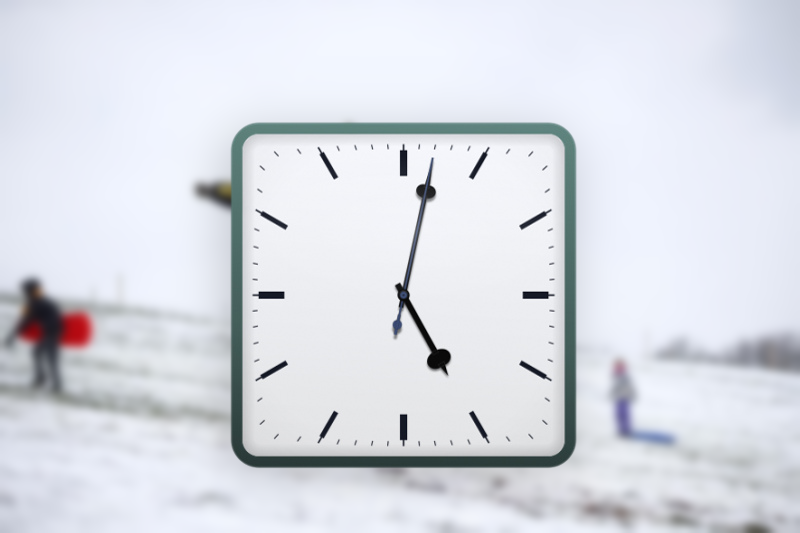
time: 5:02:02
